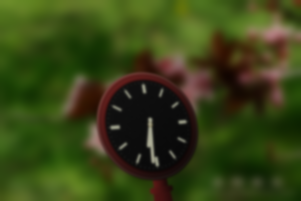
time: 6:31
